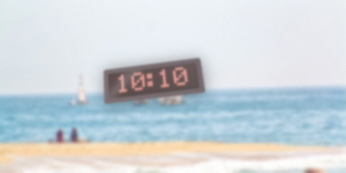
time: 10:10
